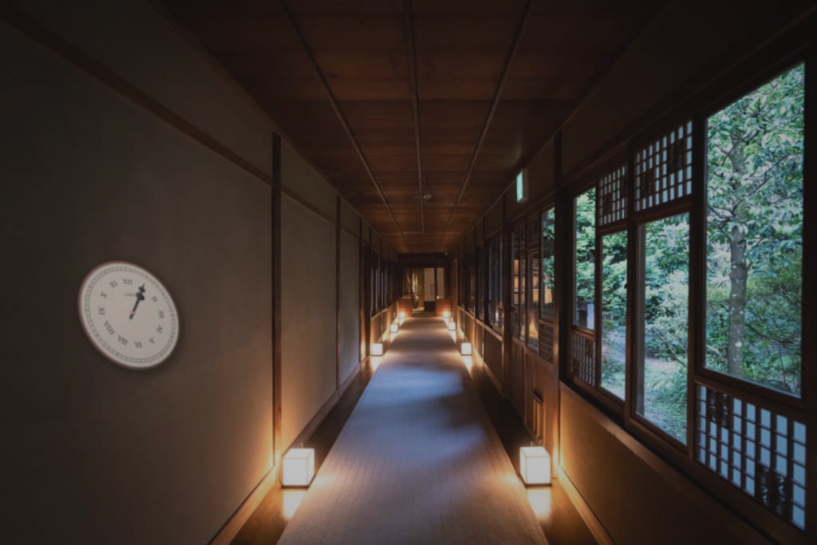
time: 1:05
